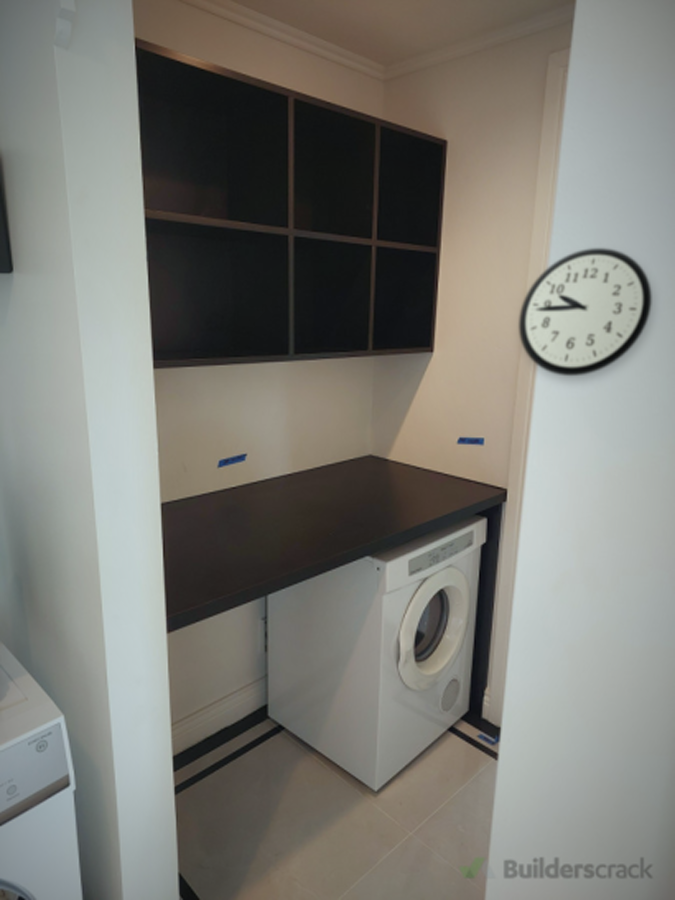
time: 9:44
